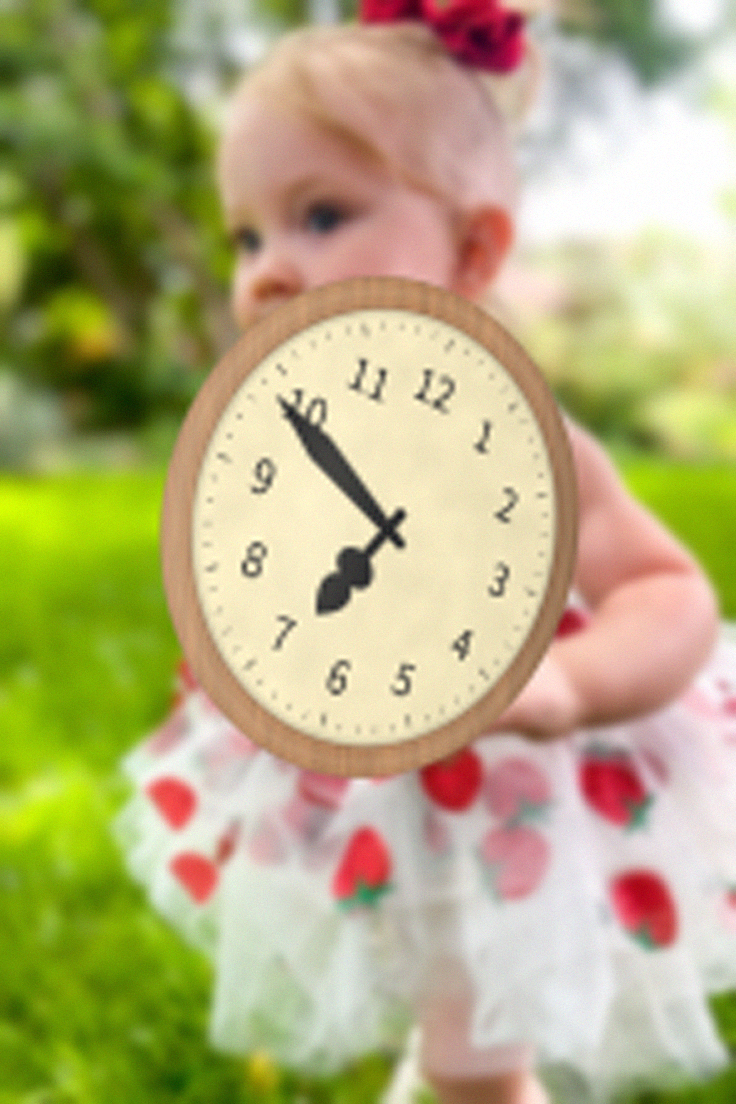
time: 6:49
